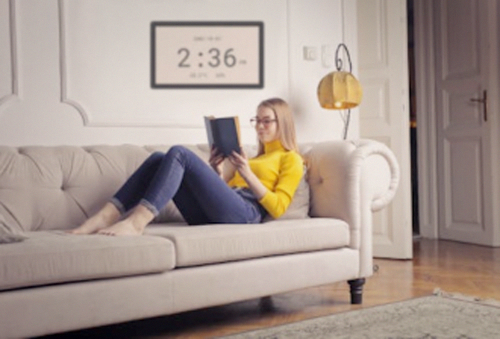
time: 2:36
